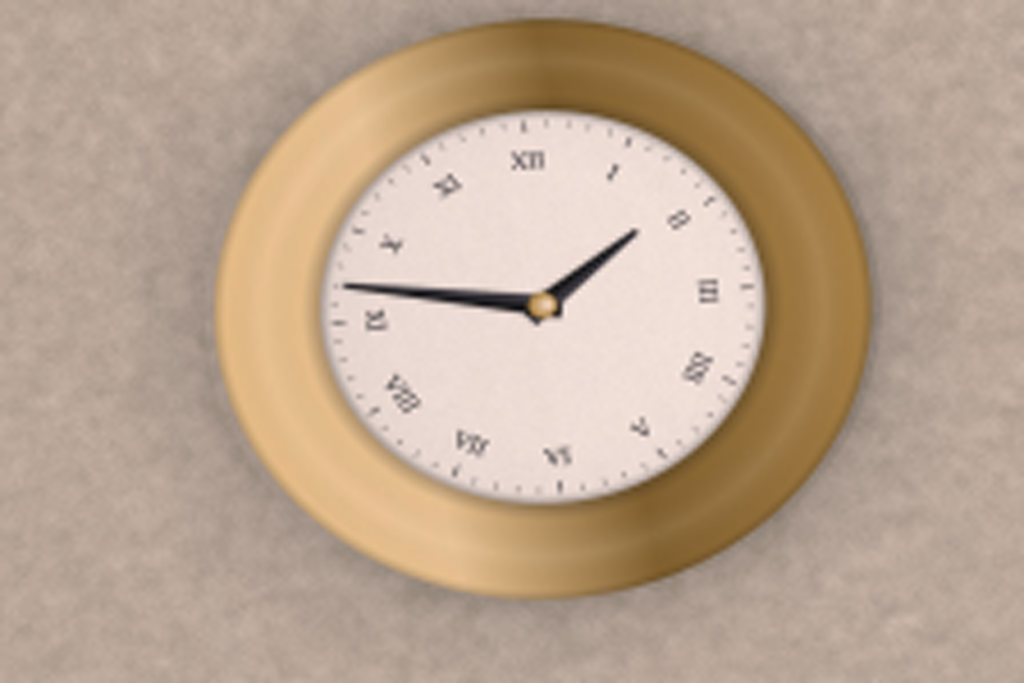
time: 1:47
